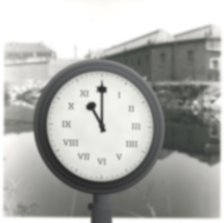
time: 11:00
